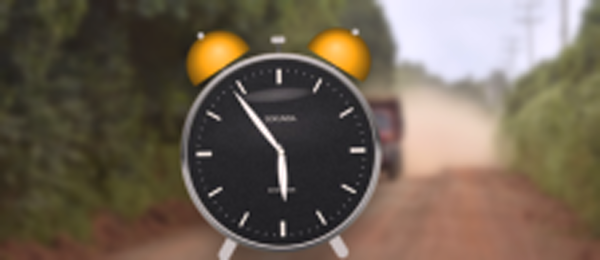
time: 5:54
